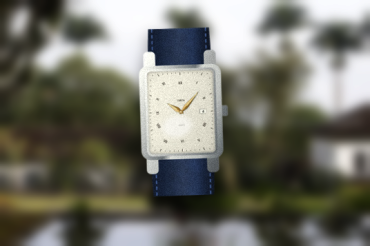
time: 10:07
